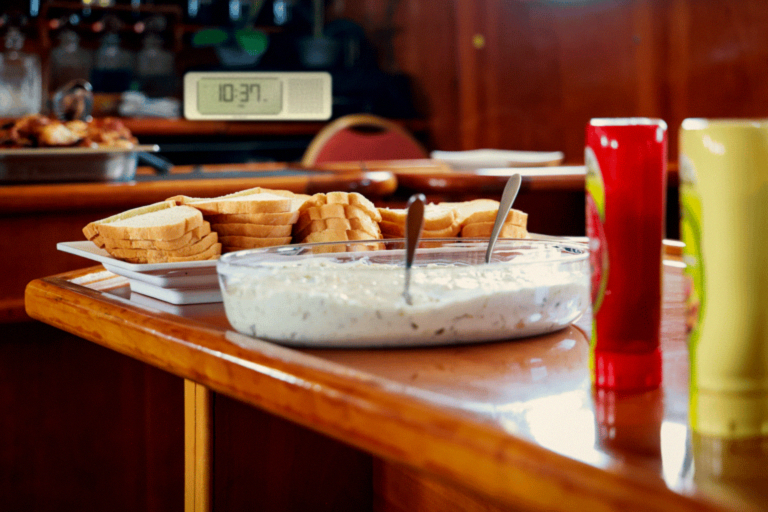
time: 10:37
